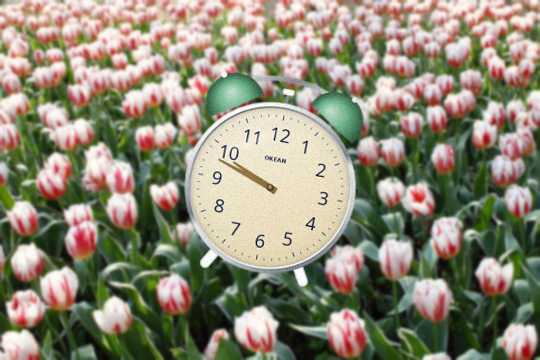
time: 9:48
